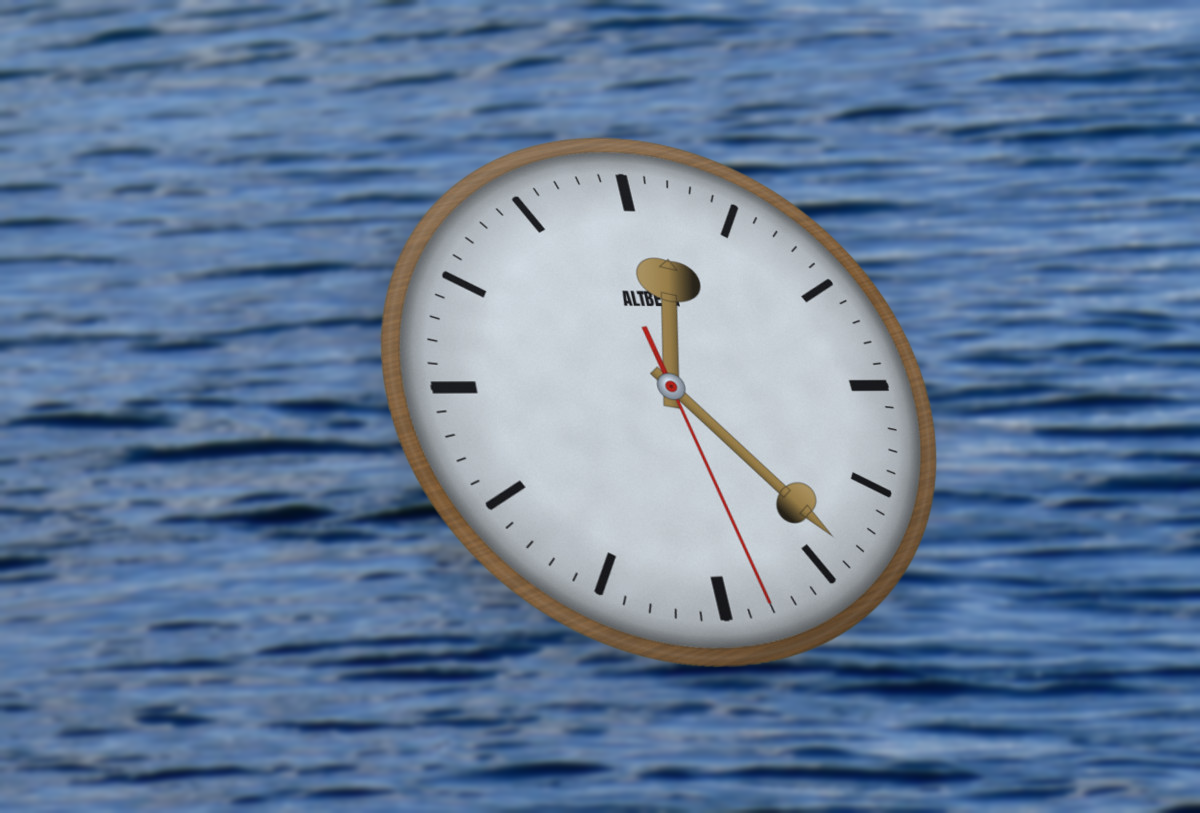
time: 12:23:28
